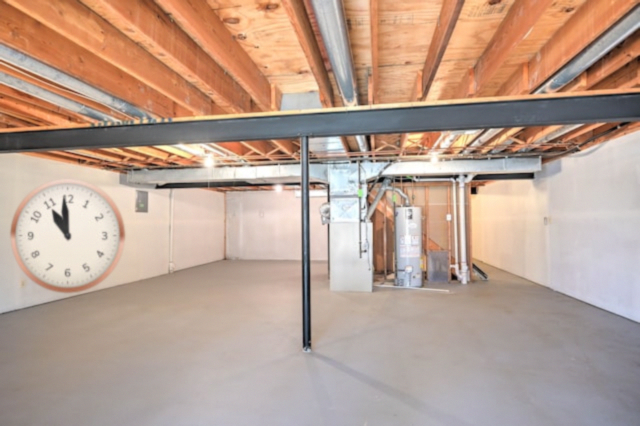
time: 10:59
